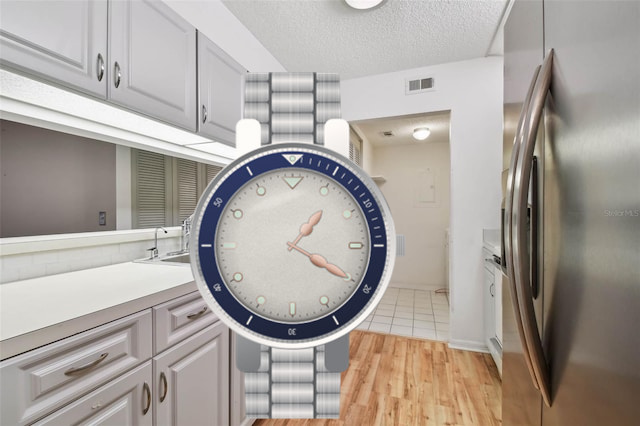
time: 1:20
